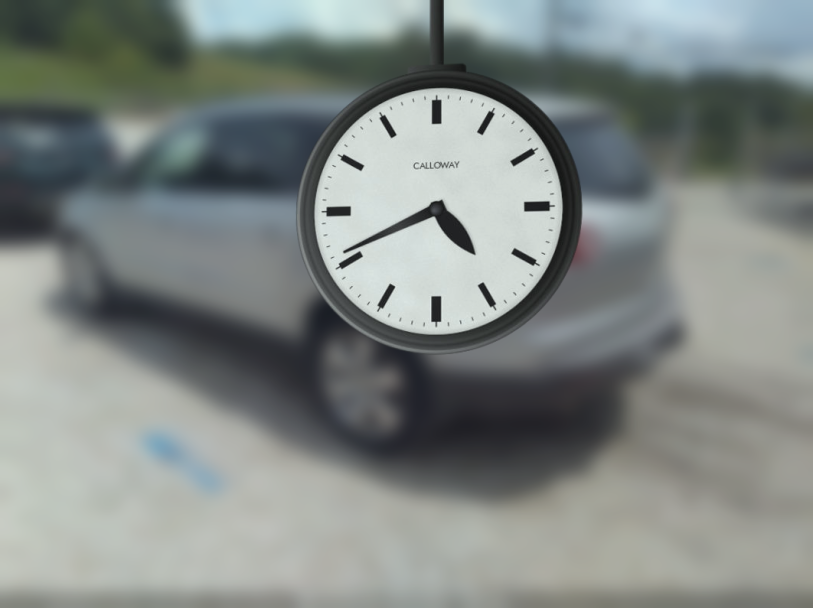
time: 4:41
